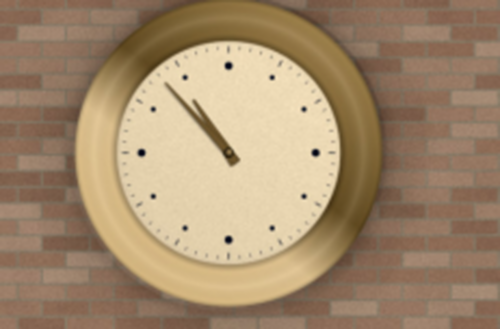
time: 10:53
